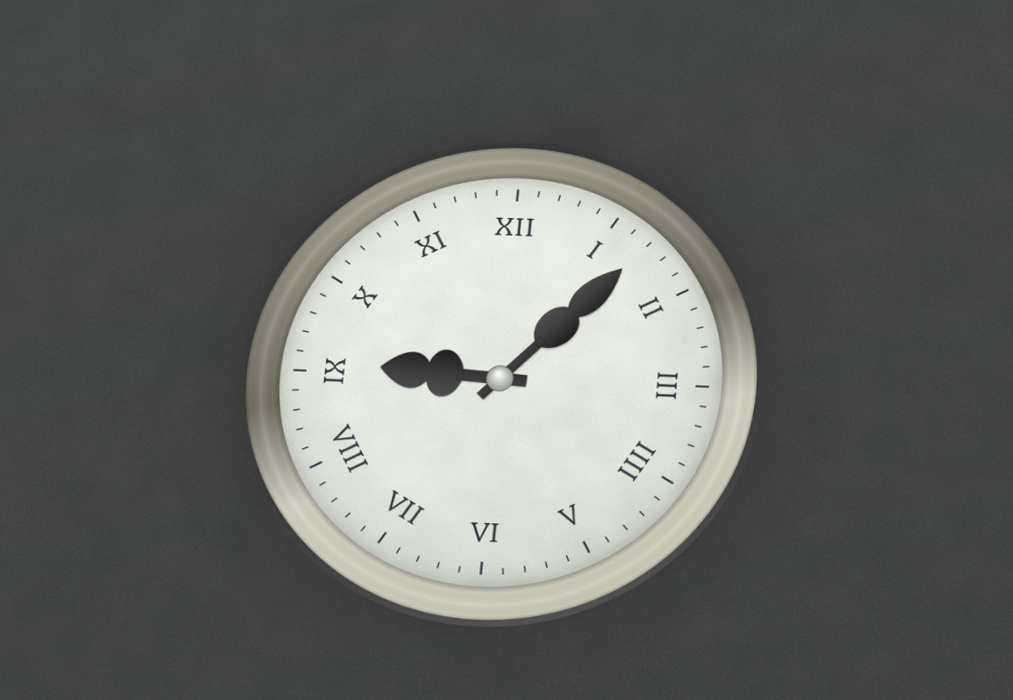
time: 9:07
